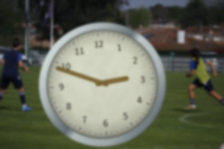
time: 2:49
